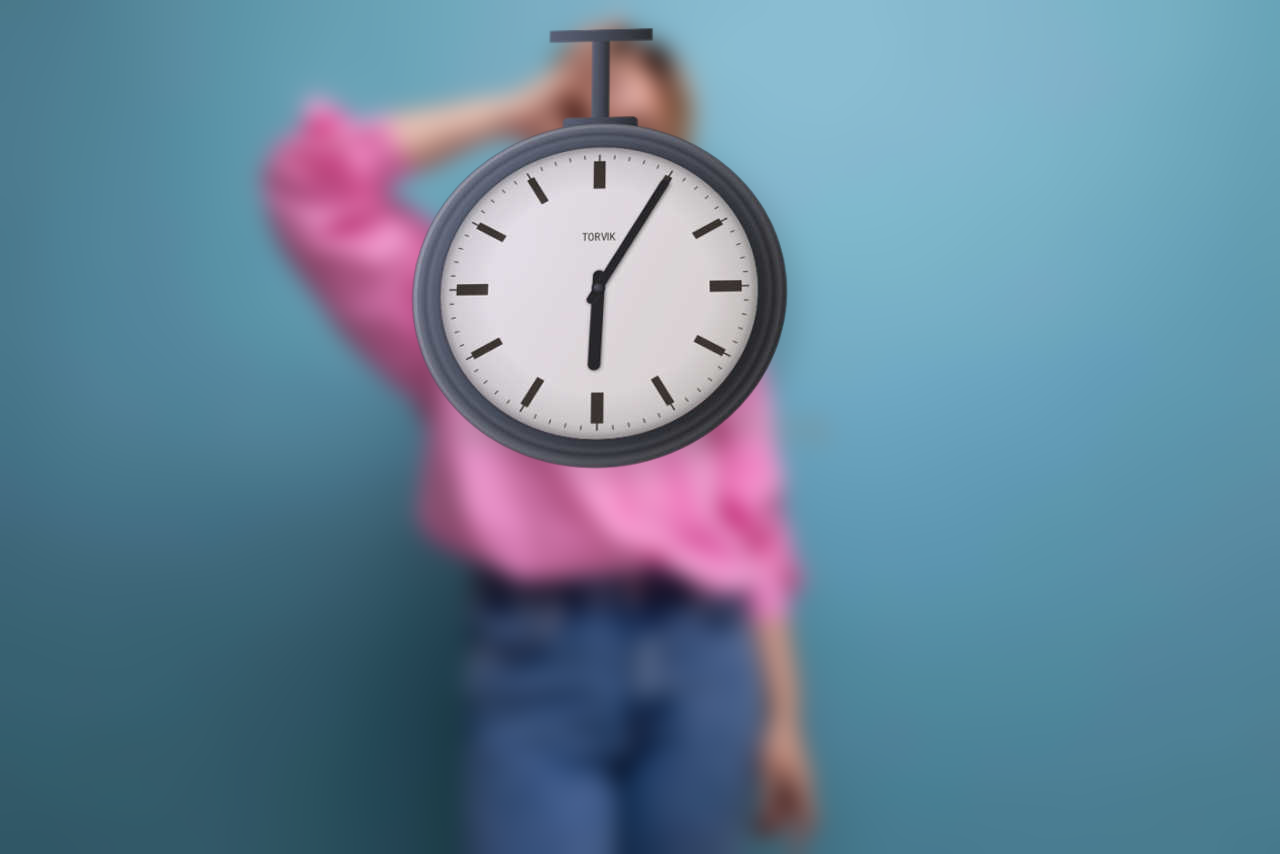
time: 6:05
